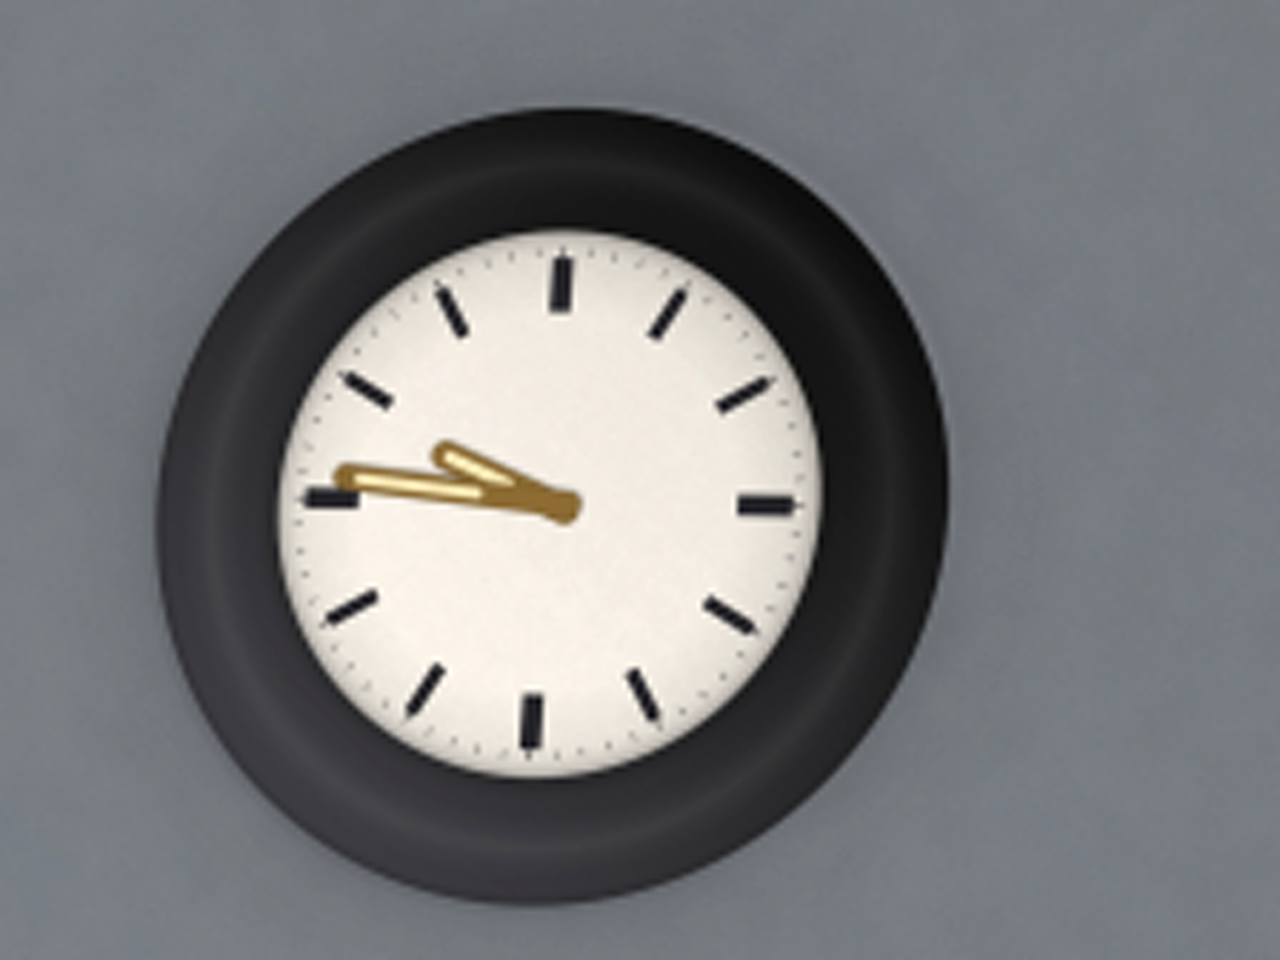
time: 9:46
